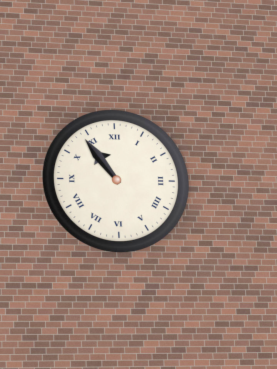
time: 10:54
